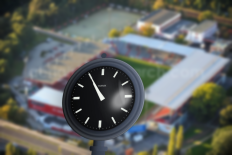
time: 10:55
